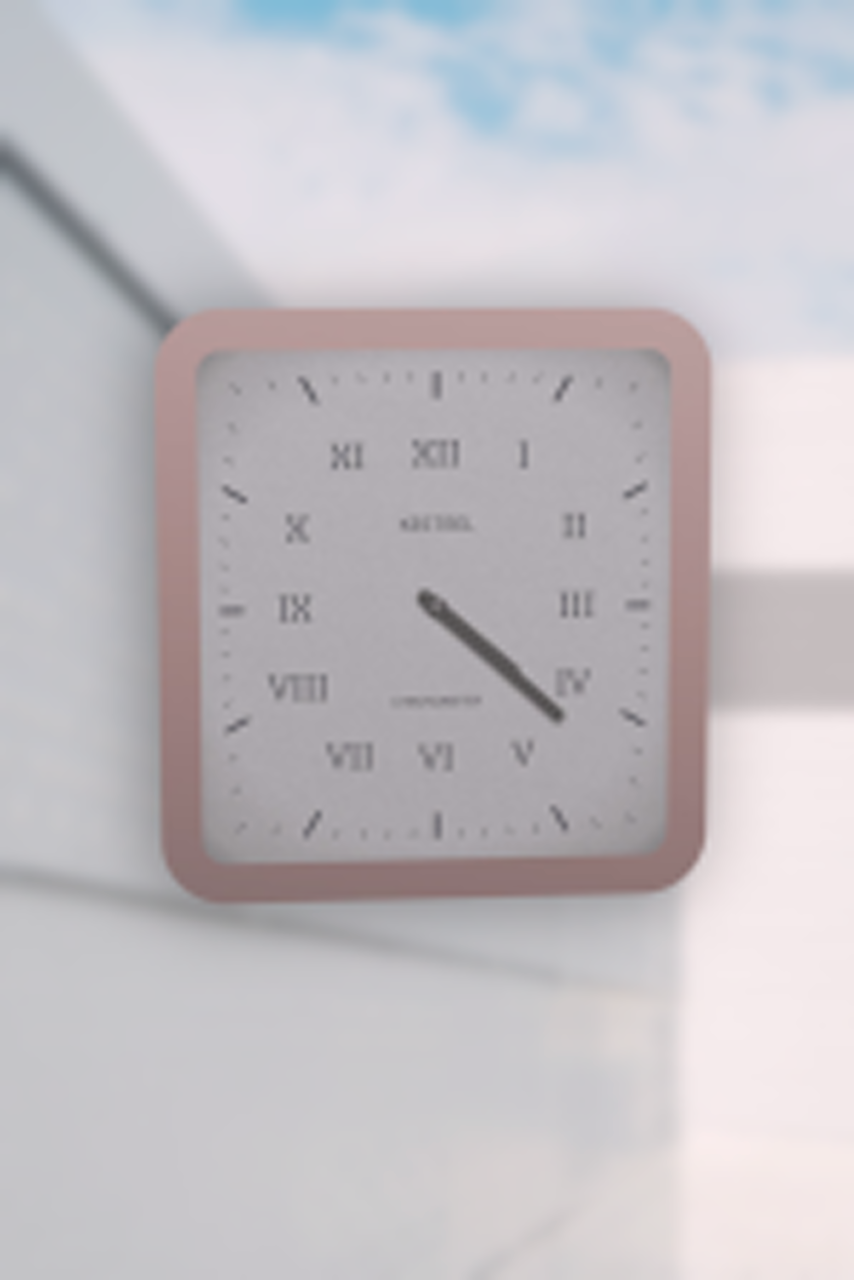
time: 4:22
